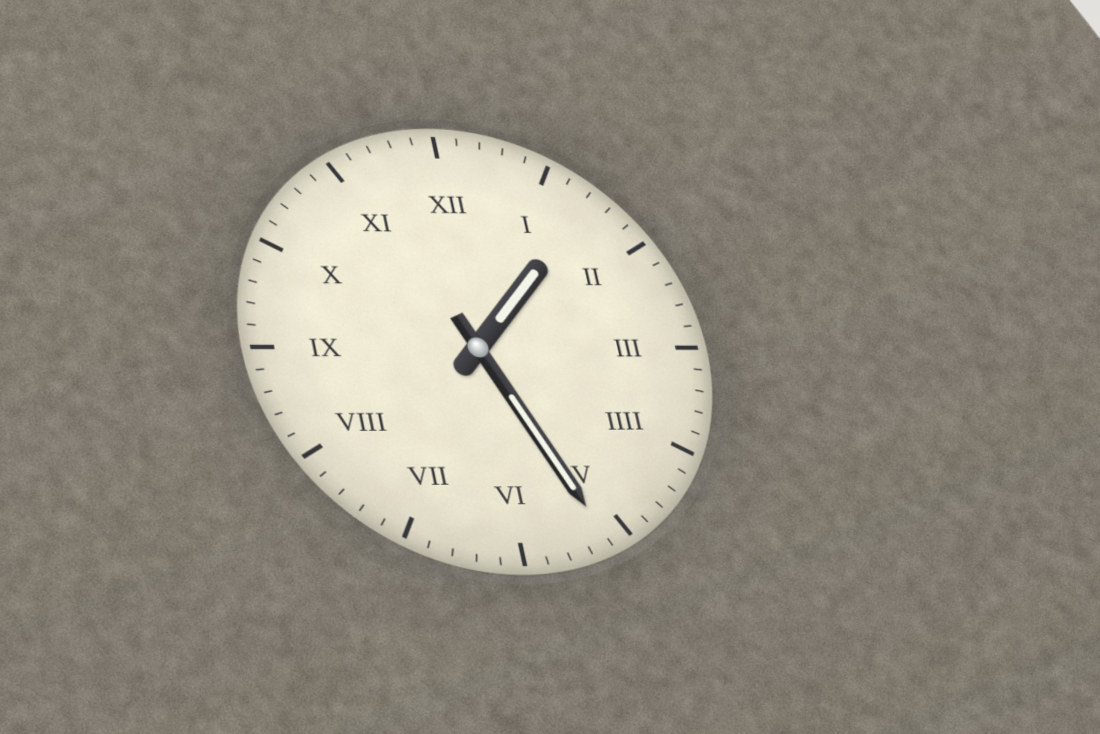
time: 1:26
